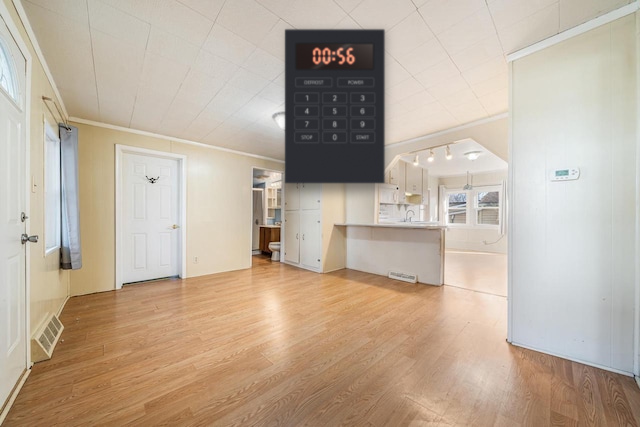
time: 0:56
